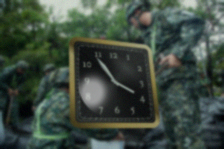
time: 3:54
